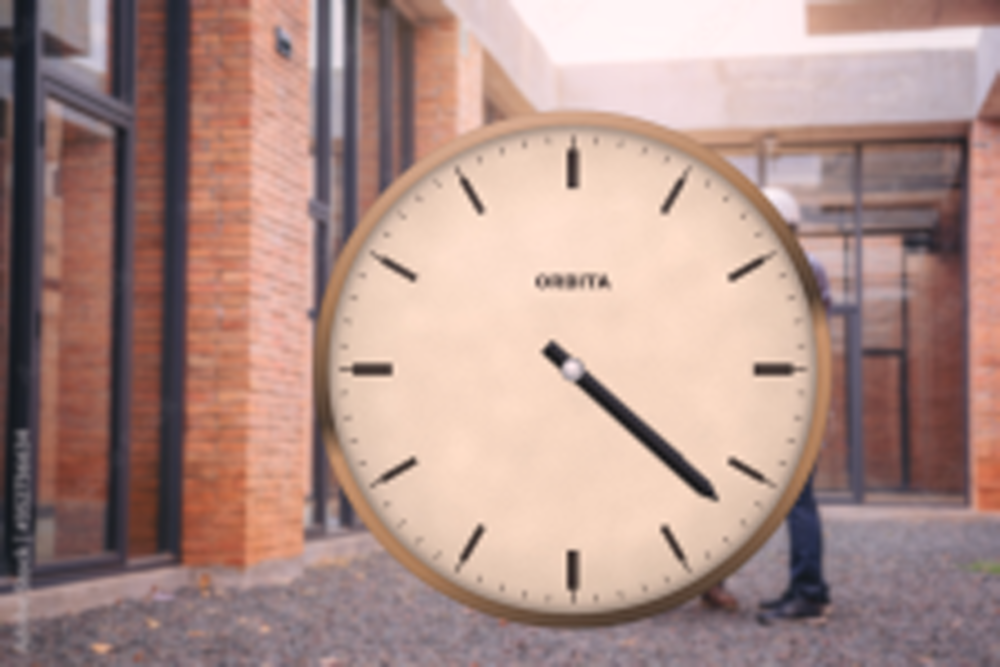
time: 4:22
